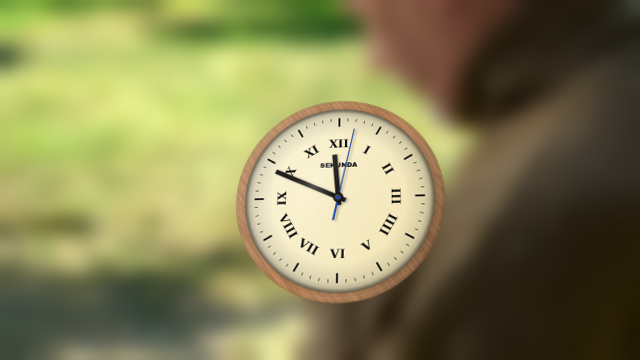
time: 11:49:02
